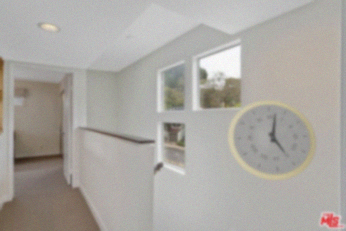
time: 5:02
